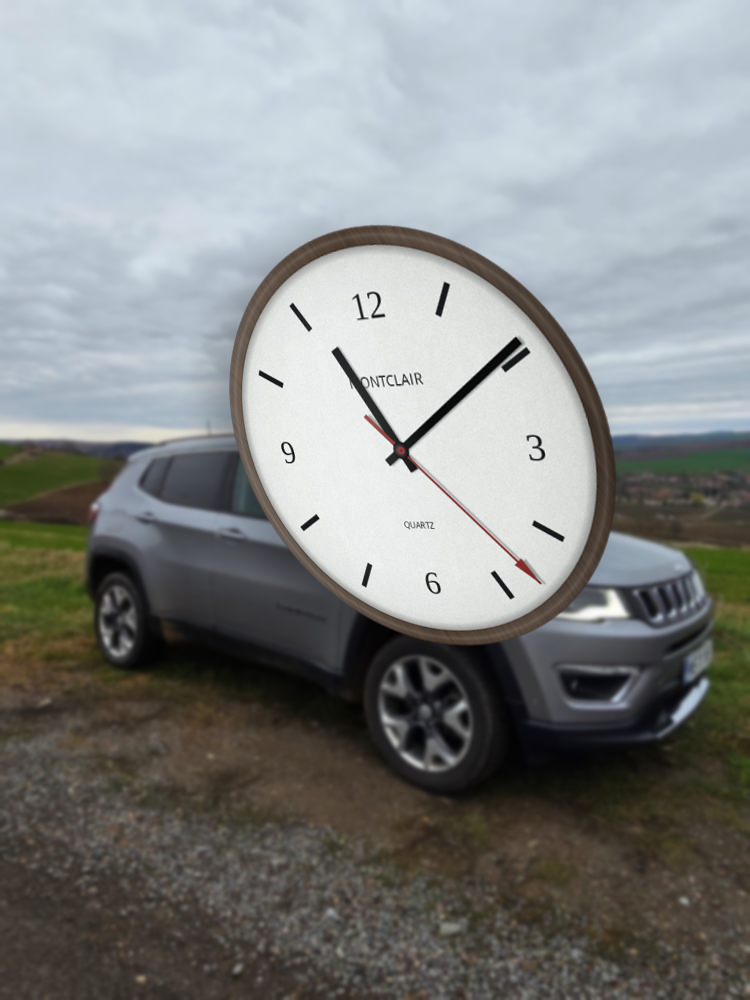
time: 11:09:23
